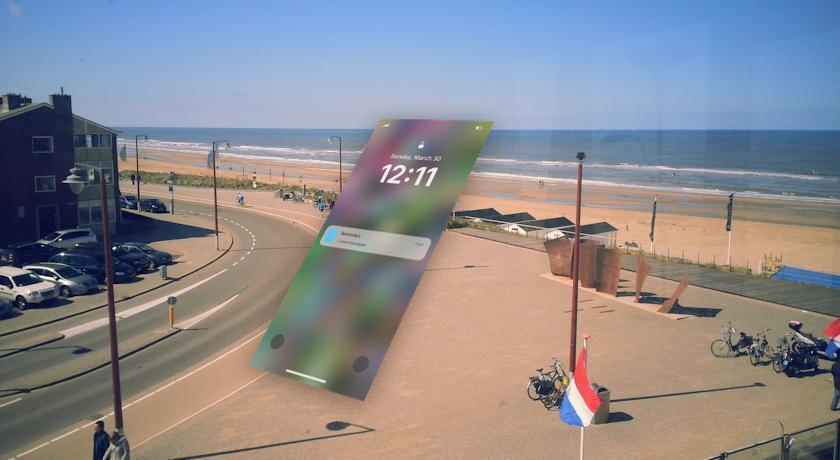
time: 12:11
